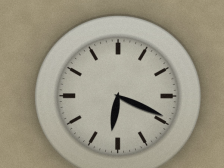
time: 6:19
